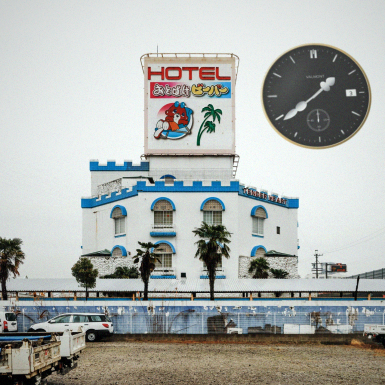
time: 1:39
